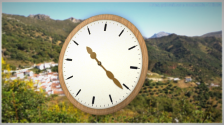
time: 10:21
